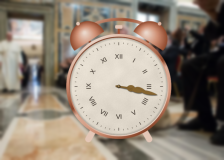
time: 3:17
